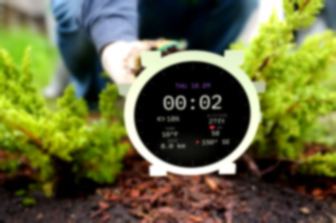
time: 0:02
